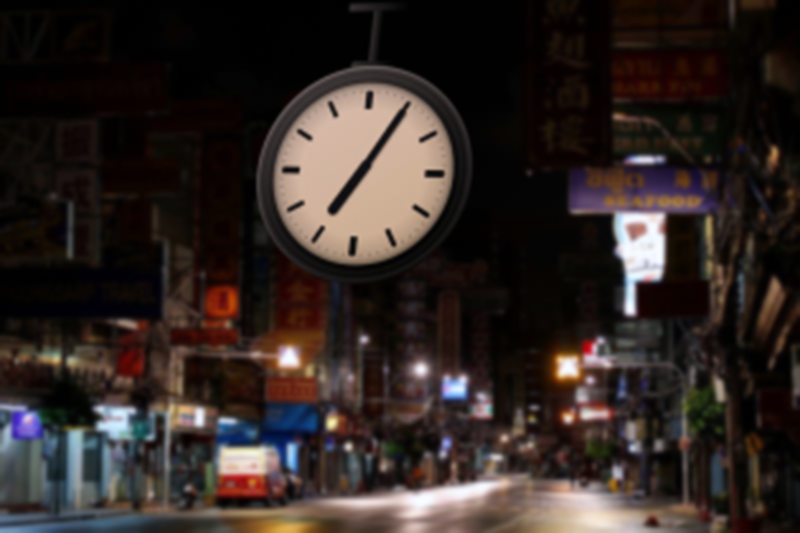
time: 7:05
